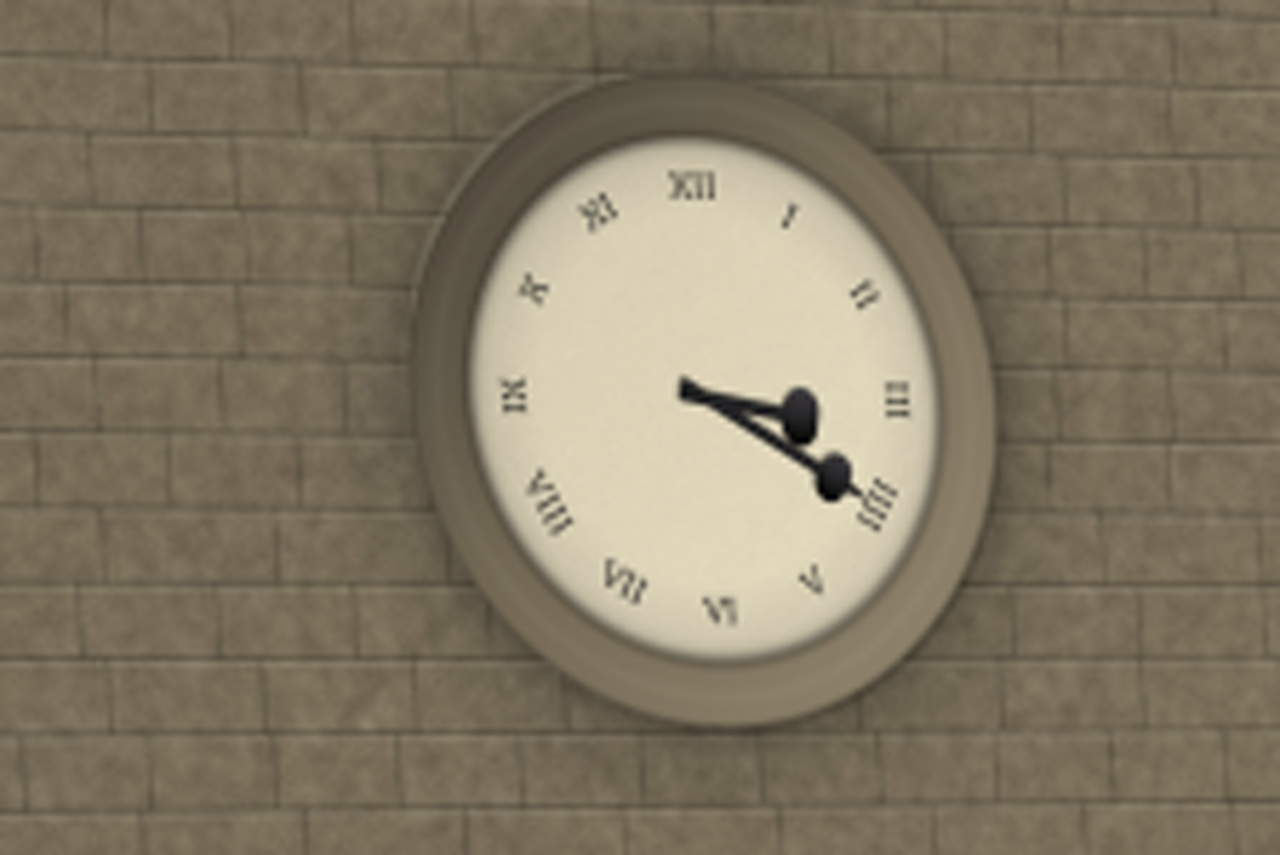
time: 3:20
